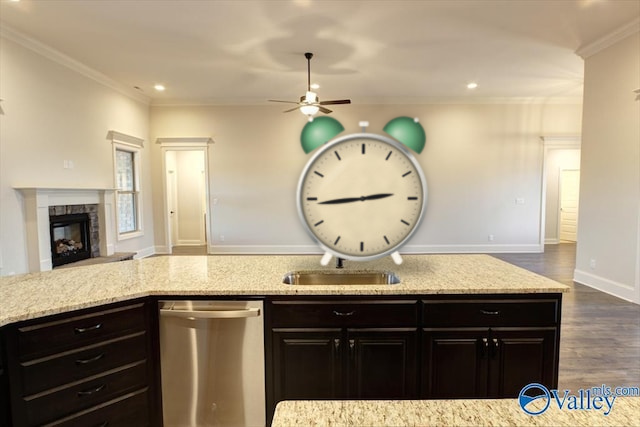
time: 2:44
